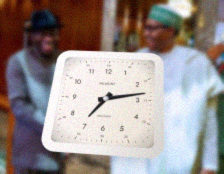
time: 7:13
